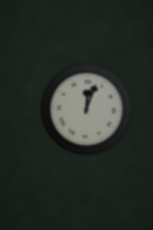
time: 12:03
